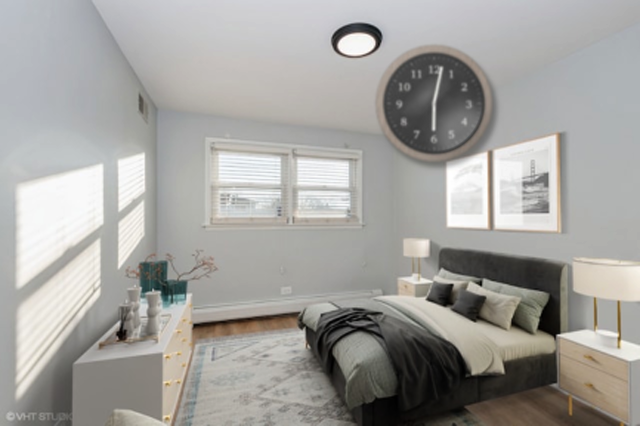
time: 6:02
